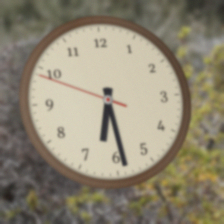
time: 6:28:49
